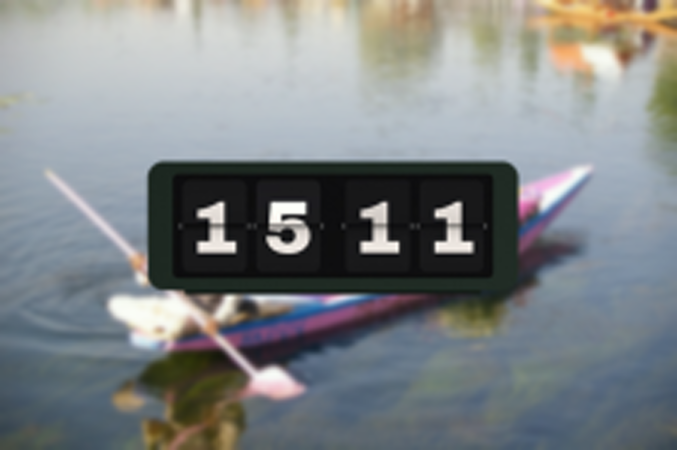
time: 15:11
